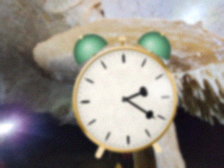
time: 2:21
